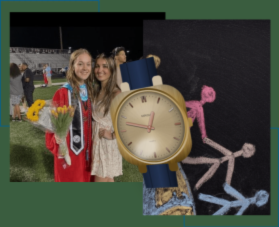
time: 12:48
